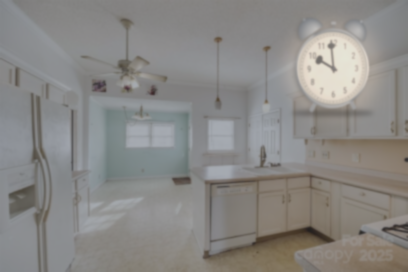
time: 9:59
